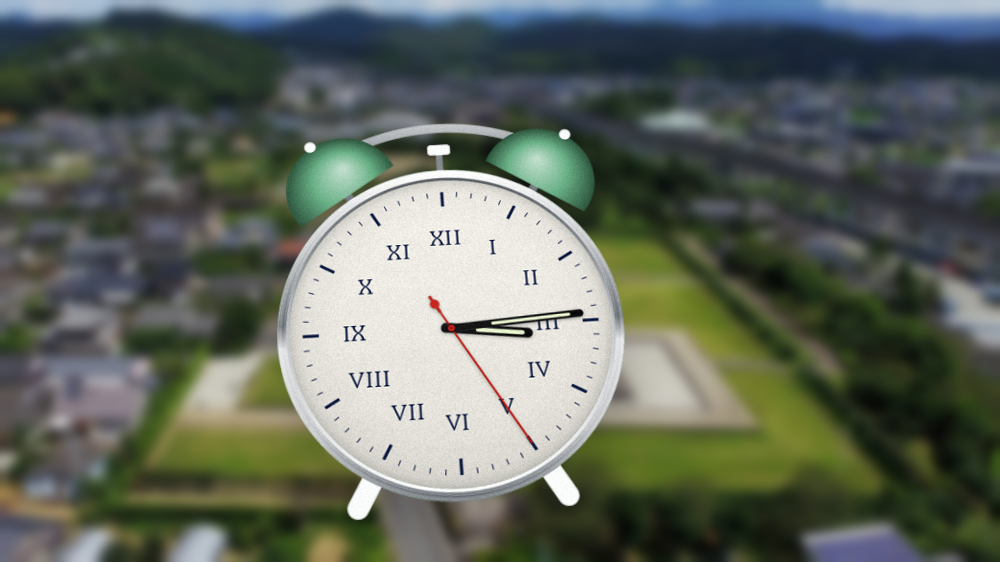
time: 3:14:25
